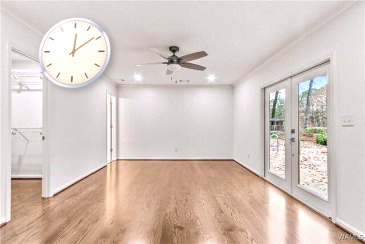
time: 12:09
